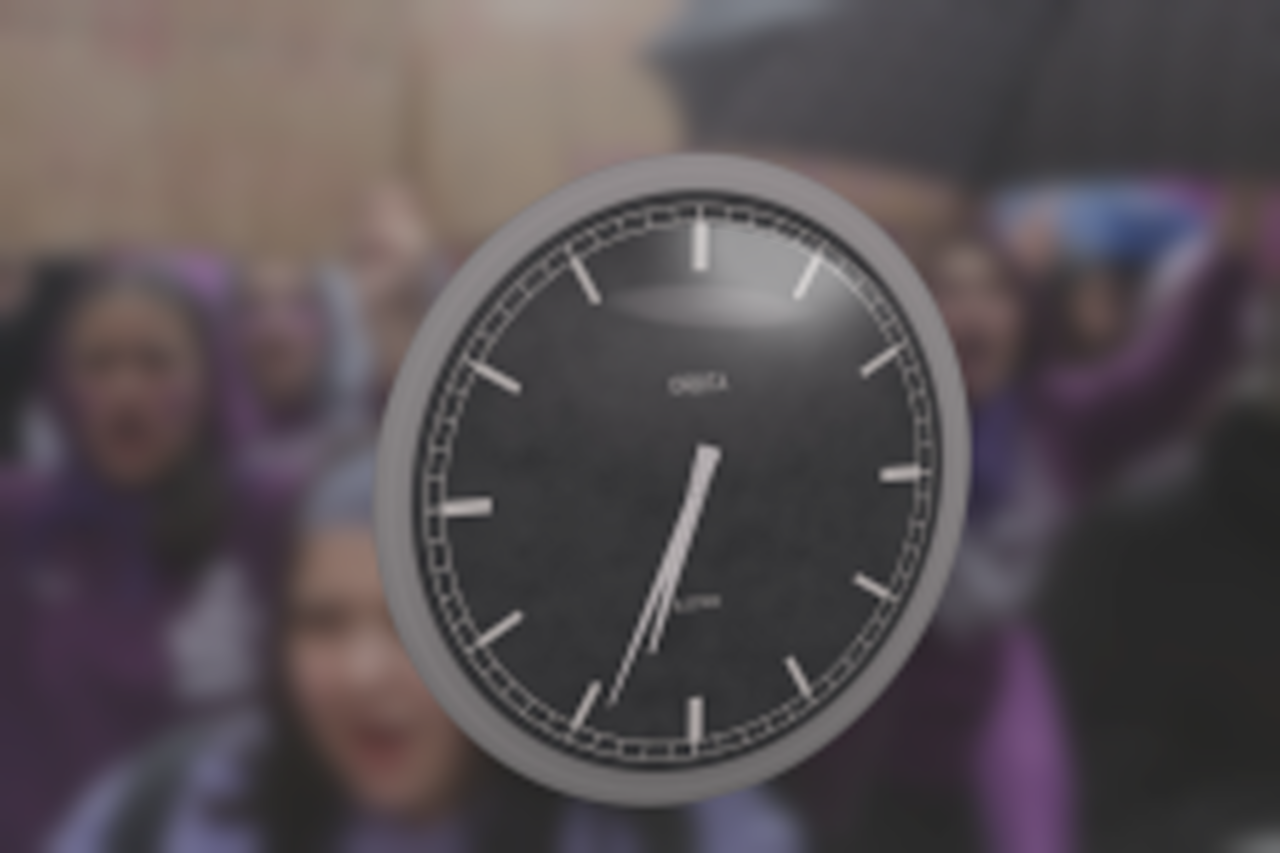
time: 6:34
